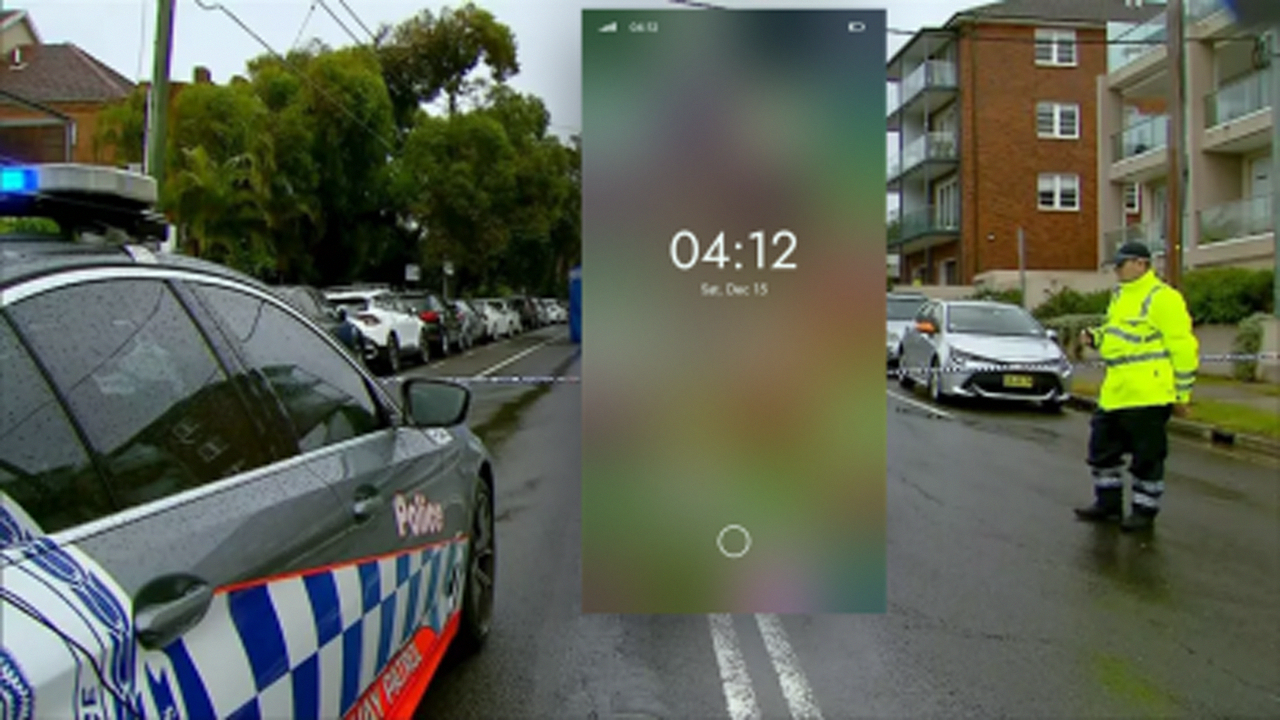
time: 4:12
